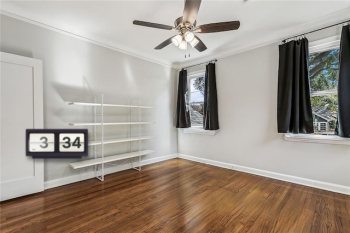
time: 3:34
